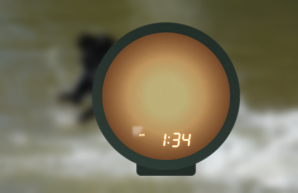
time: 1:34
